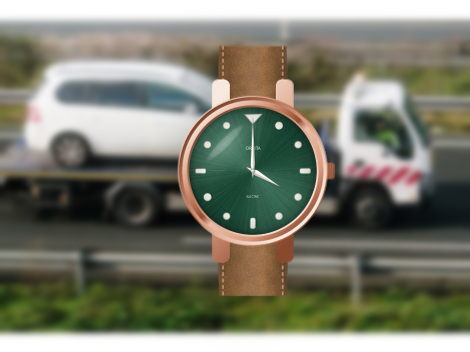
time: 4:00
